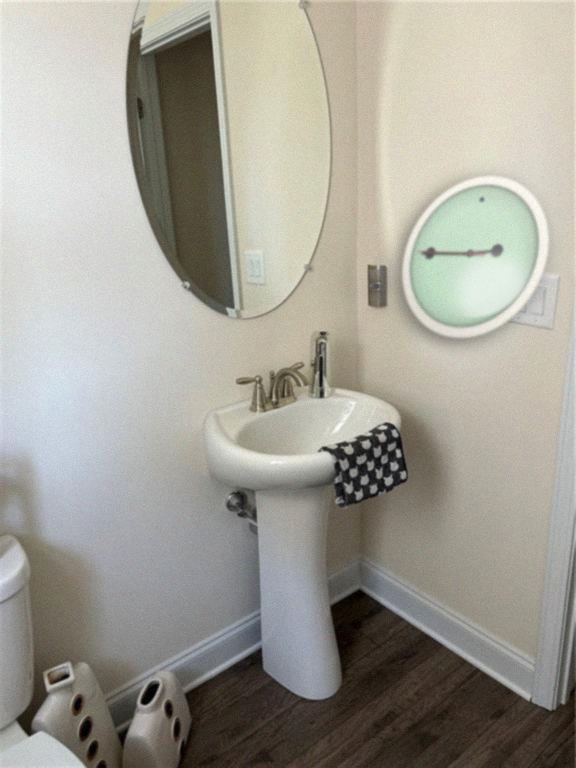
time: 2:44:45
